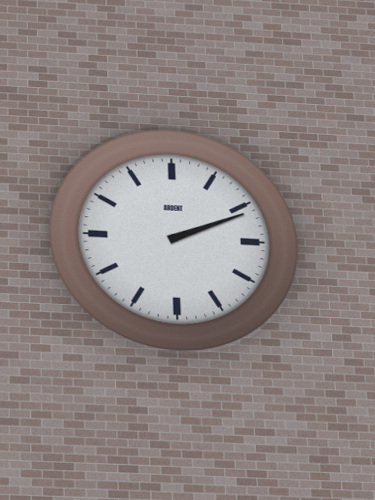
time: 2:11
